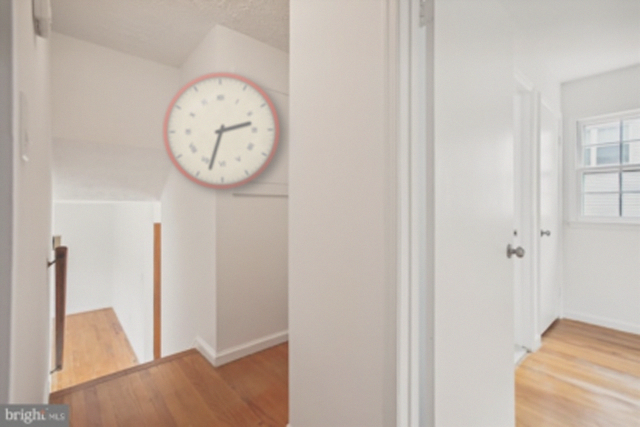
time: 2:33
